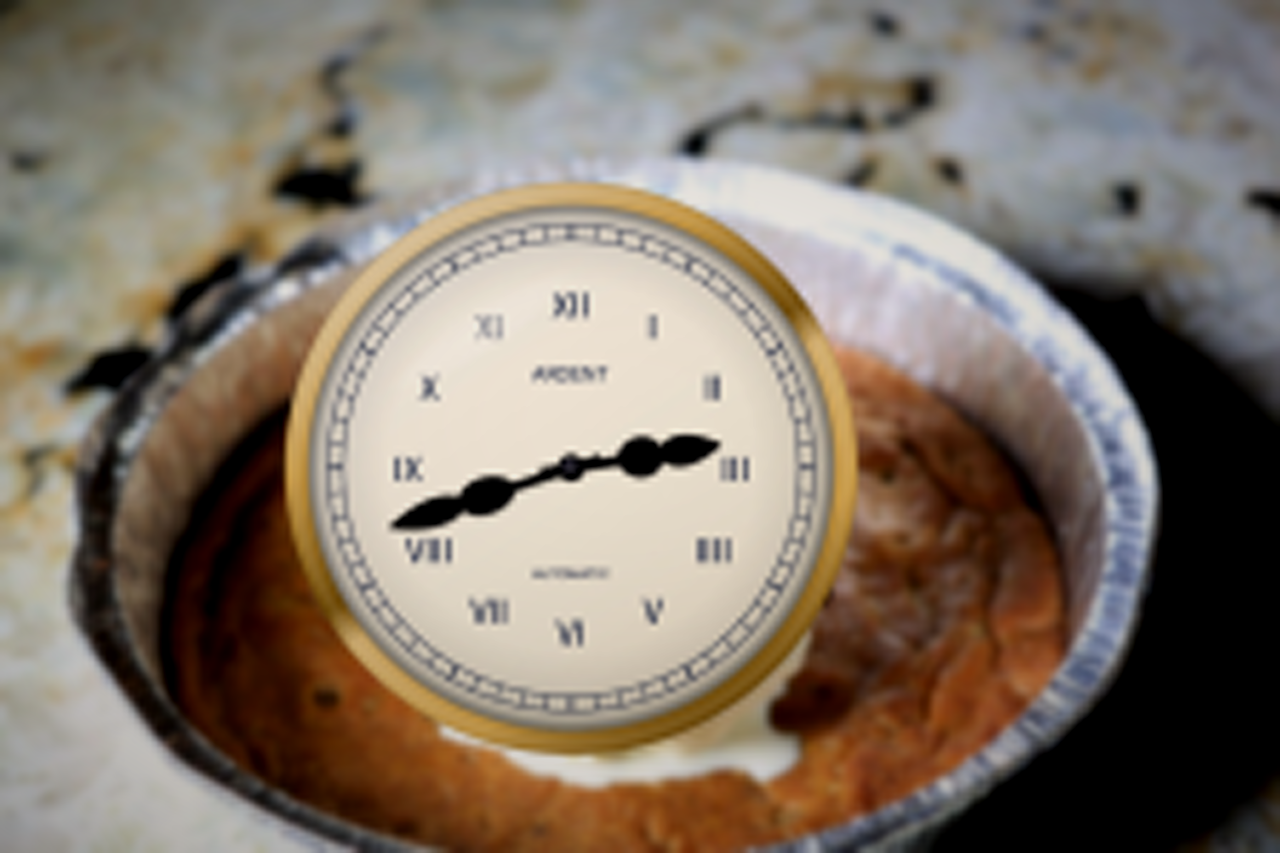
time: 2:42
